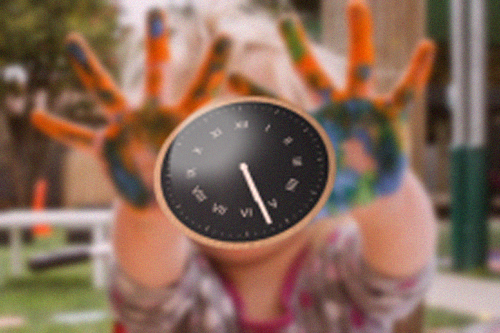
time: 5:27
